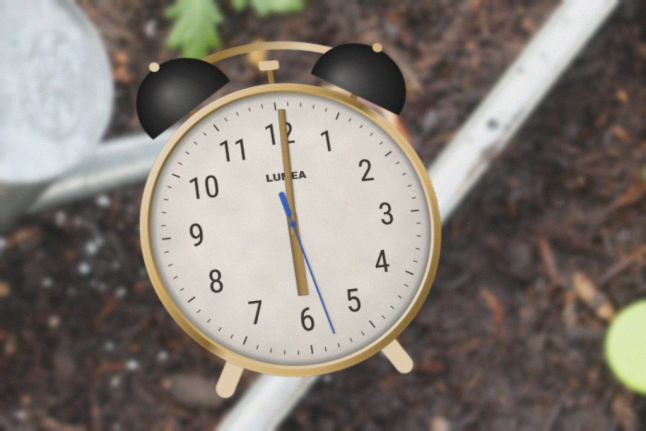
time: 6:00:28
